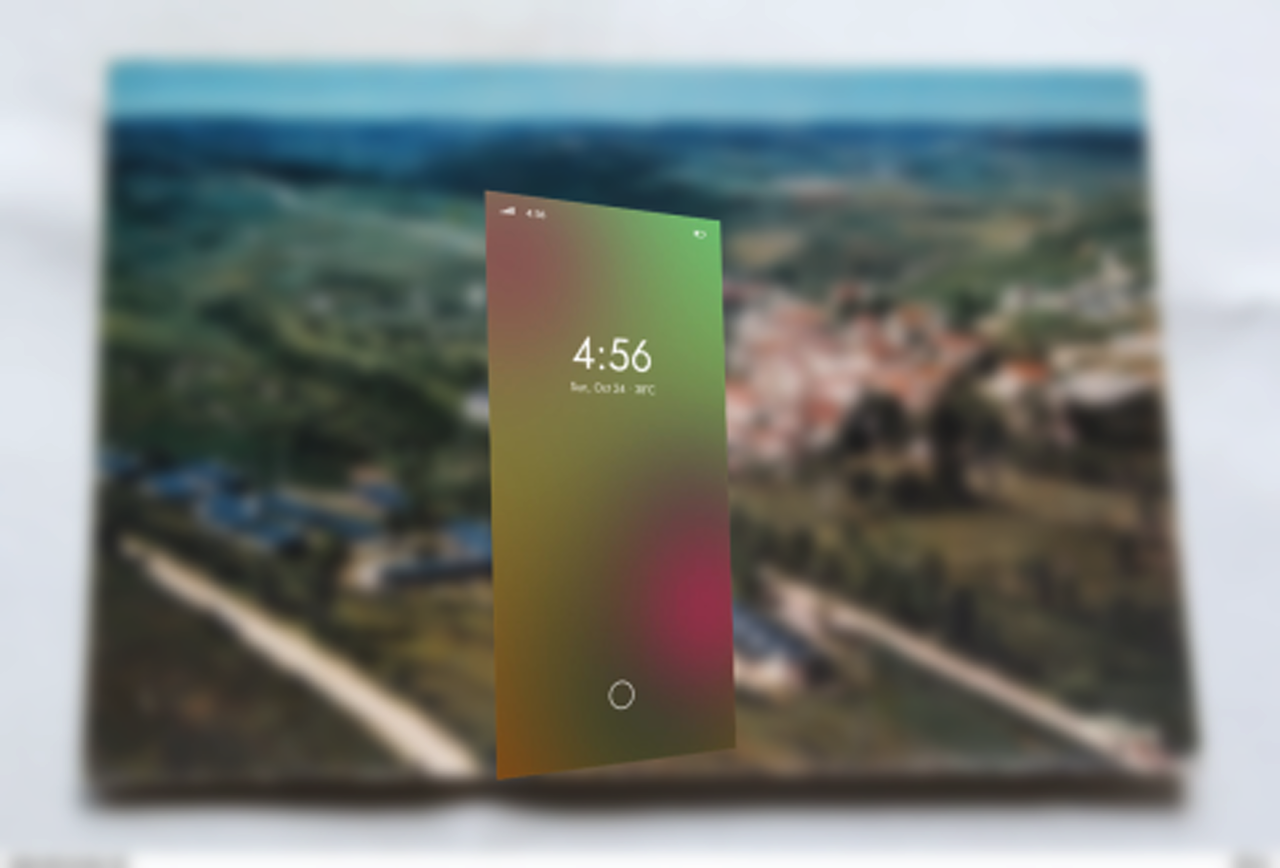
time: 4:56
